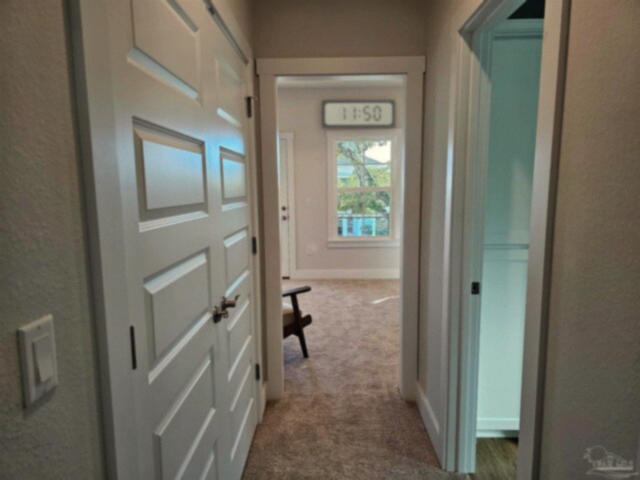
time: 11:50
